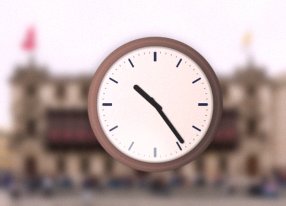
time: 10:24
